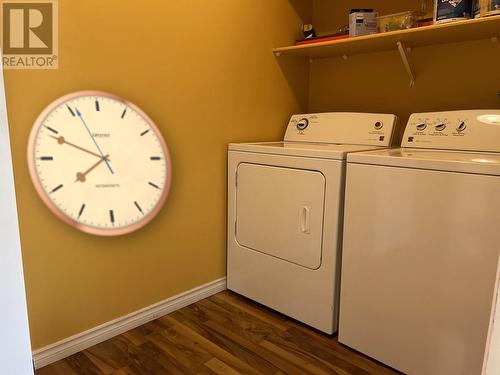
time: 7:48:56
